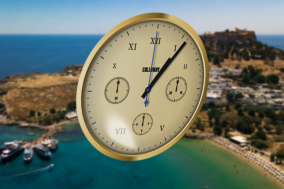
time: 1:06
